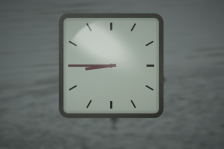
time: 8:45
